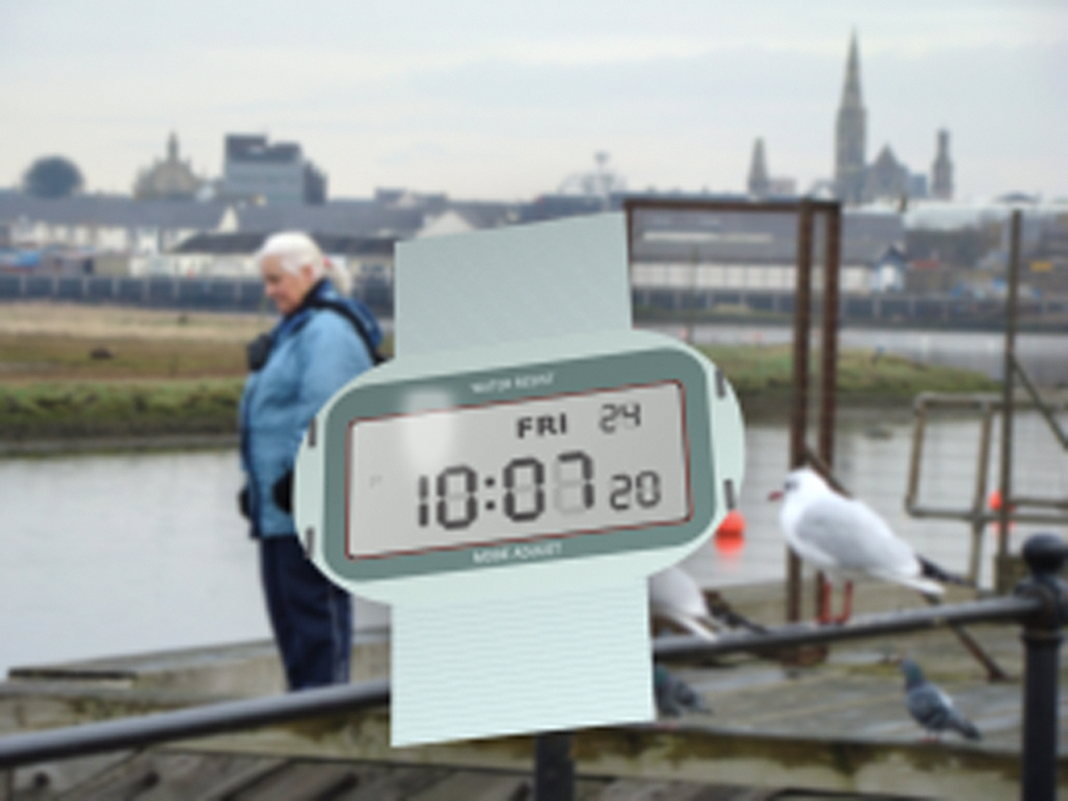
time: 10:07:20
